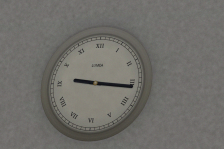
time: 9:16
